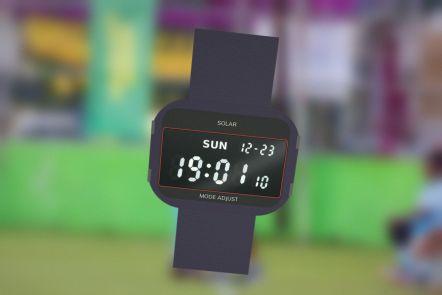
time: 19:01:10
